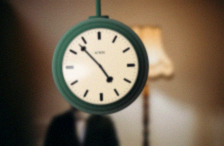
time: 4:53
